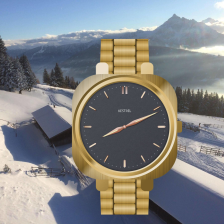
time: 8:11
